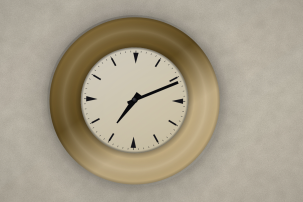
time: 7:11
